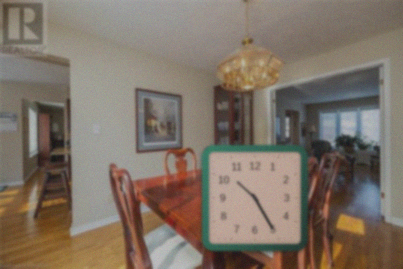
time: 10:25
